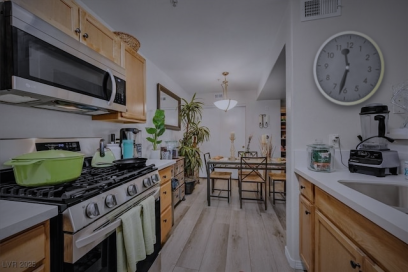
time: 11:32
